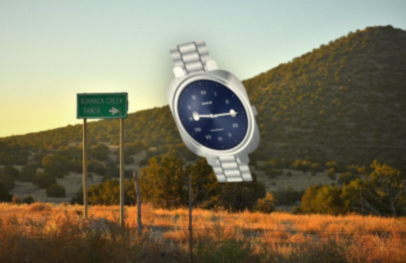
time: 9:15
